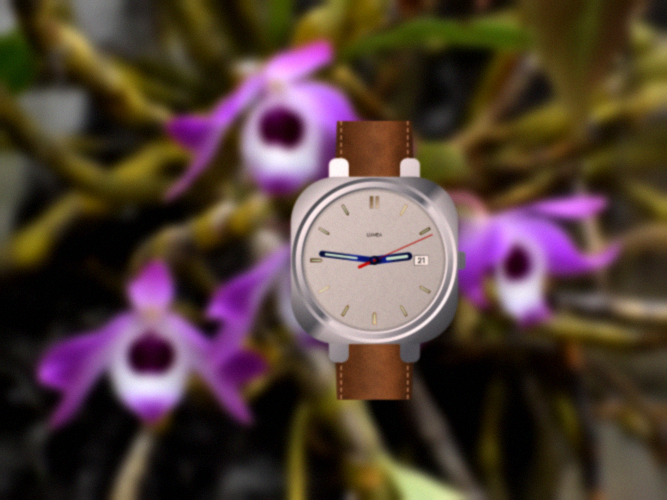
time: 2:46:11
